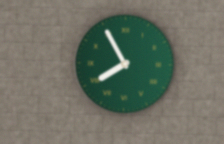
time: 7:55
